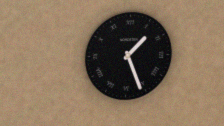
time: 1:26
